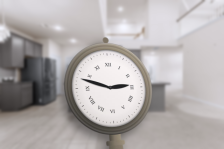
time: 2:48
